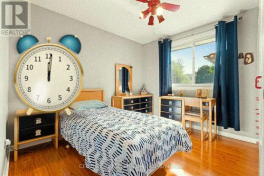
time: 12:01
